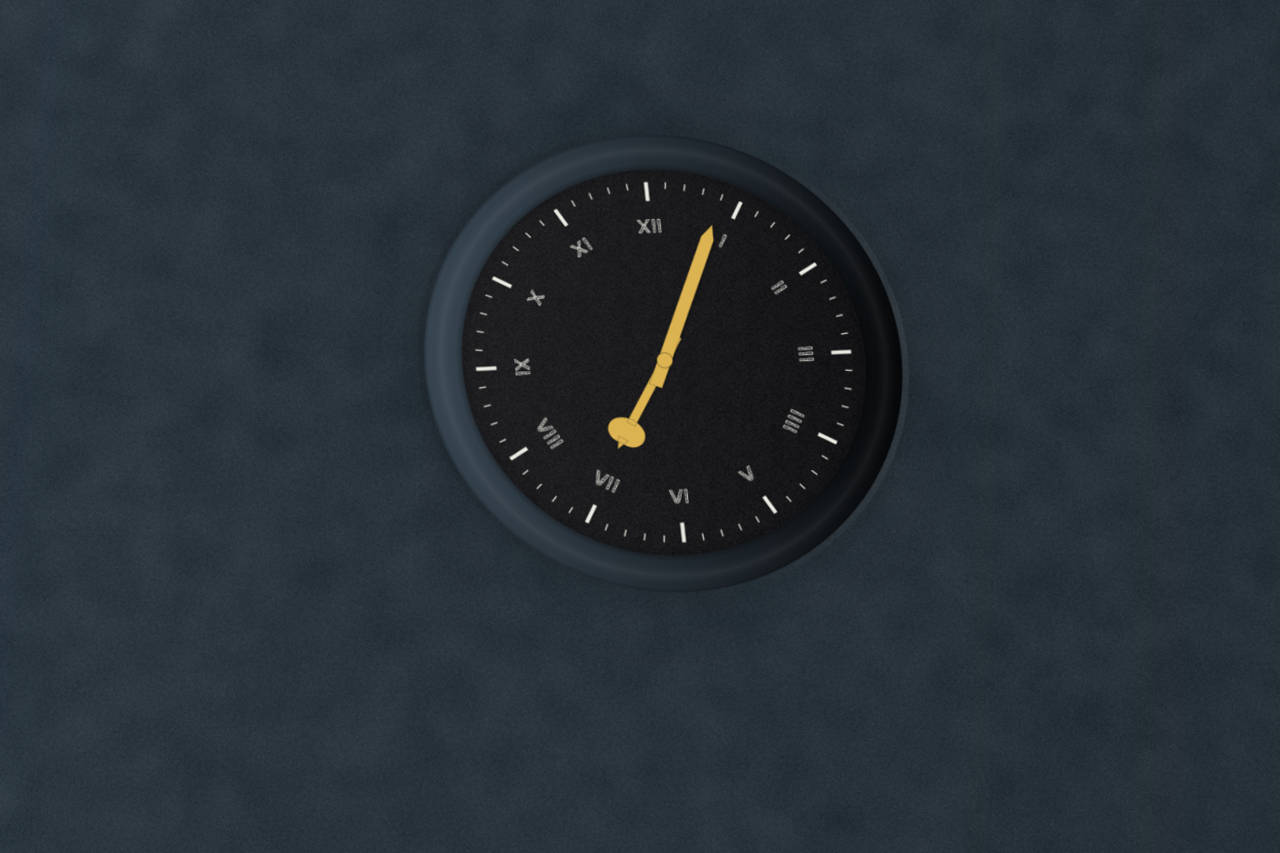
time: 7:04
